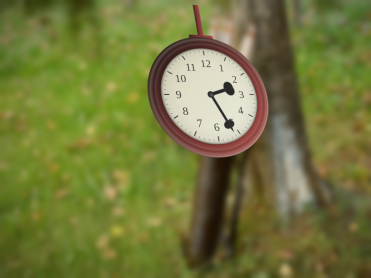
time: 2:26
